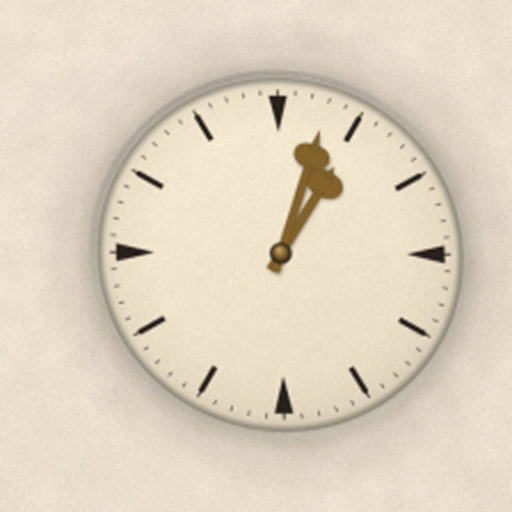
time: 1:03
